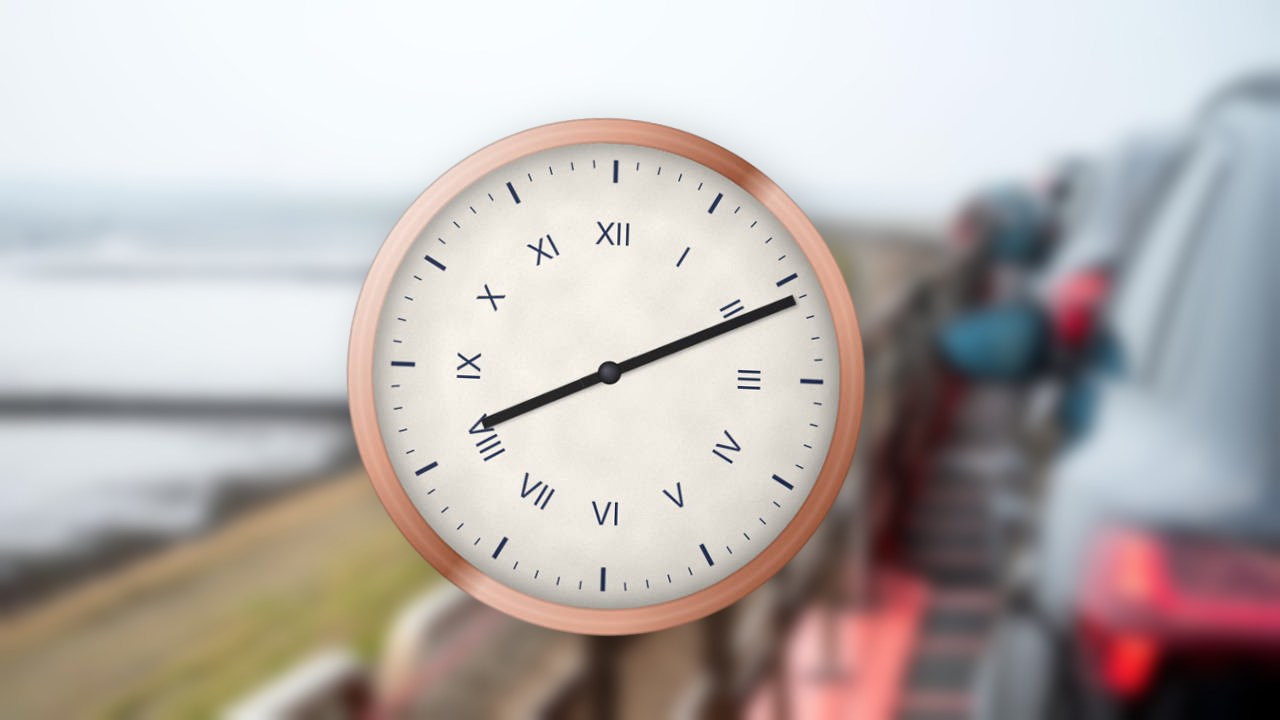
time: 8:11
